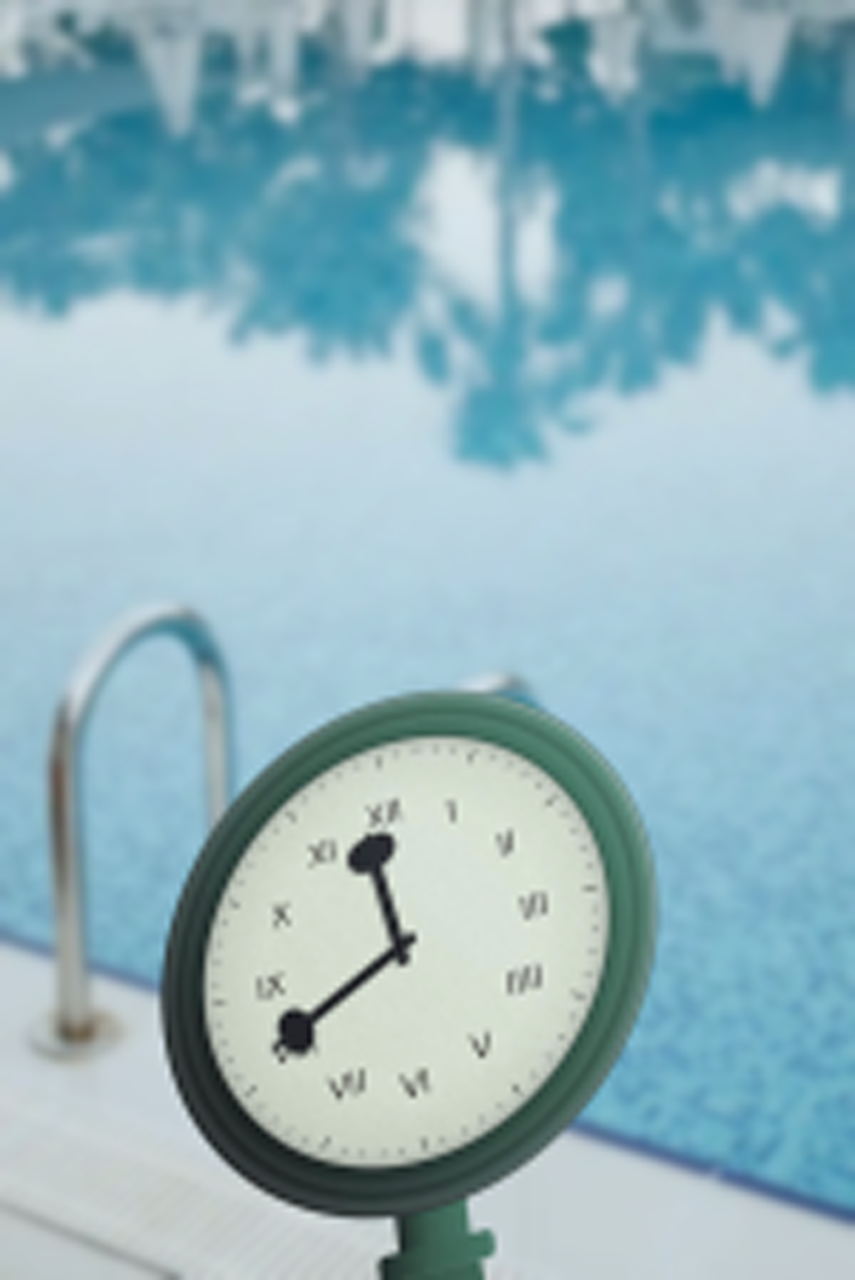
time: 11:41
